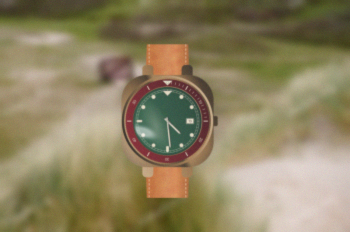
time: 4:29
